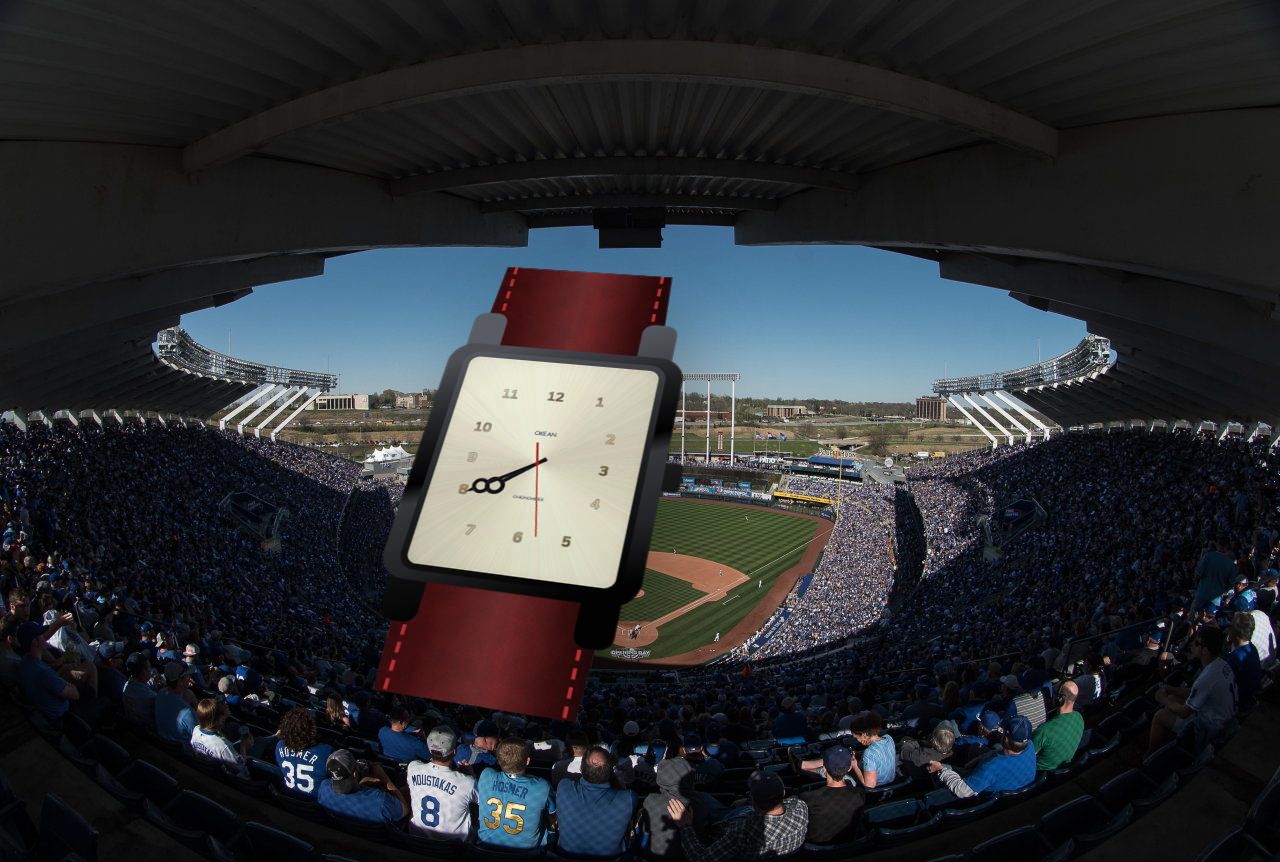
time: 7:39:28
